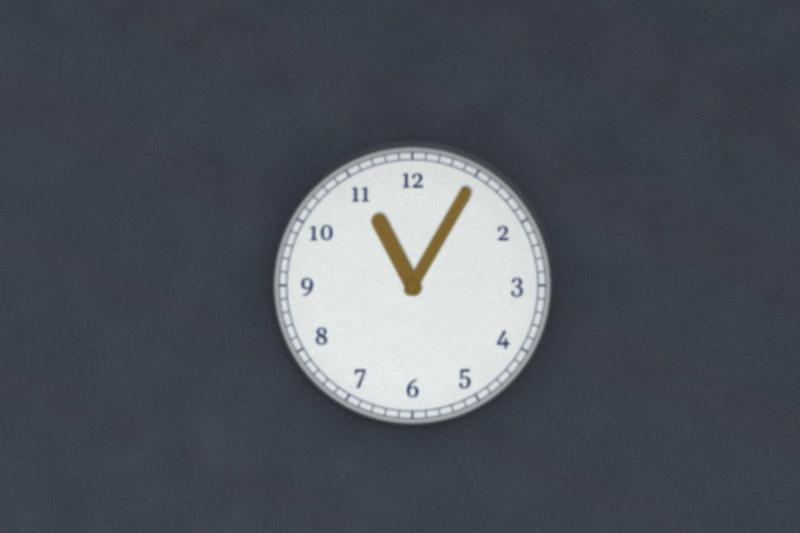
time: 11:05
